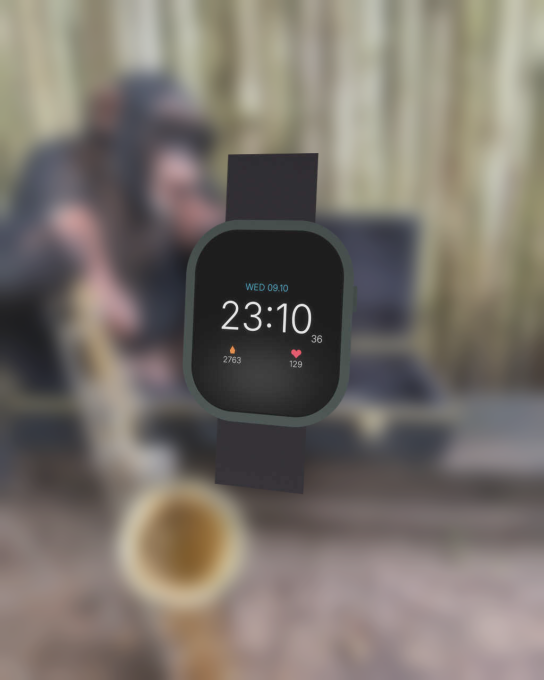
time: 23:10:36
